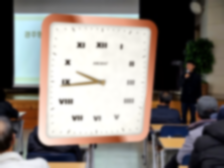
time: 9:44
